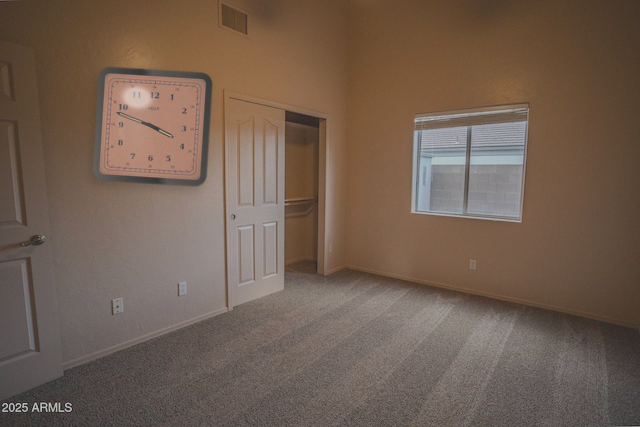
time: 3:48
